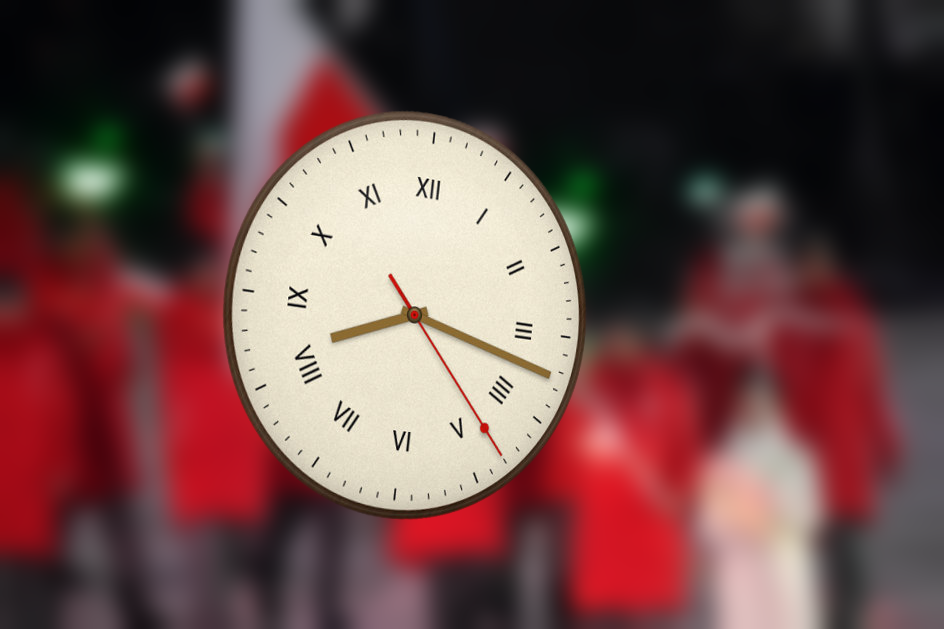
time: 8:17:23
